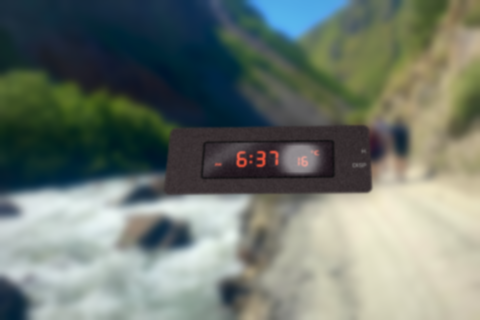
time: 6:37
